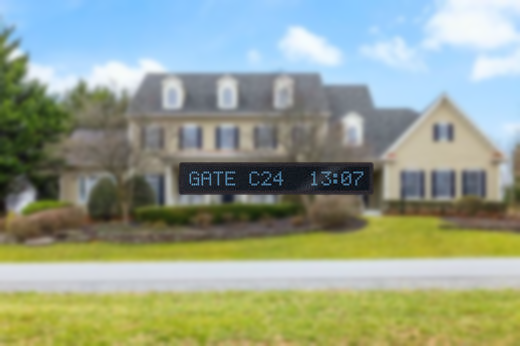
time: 13:07
